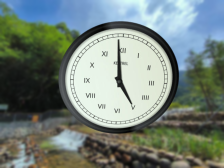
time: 4:59
